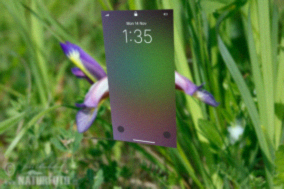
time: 1:35
